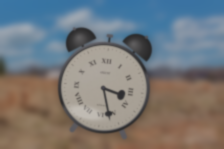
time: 3:27
